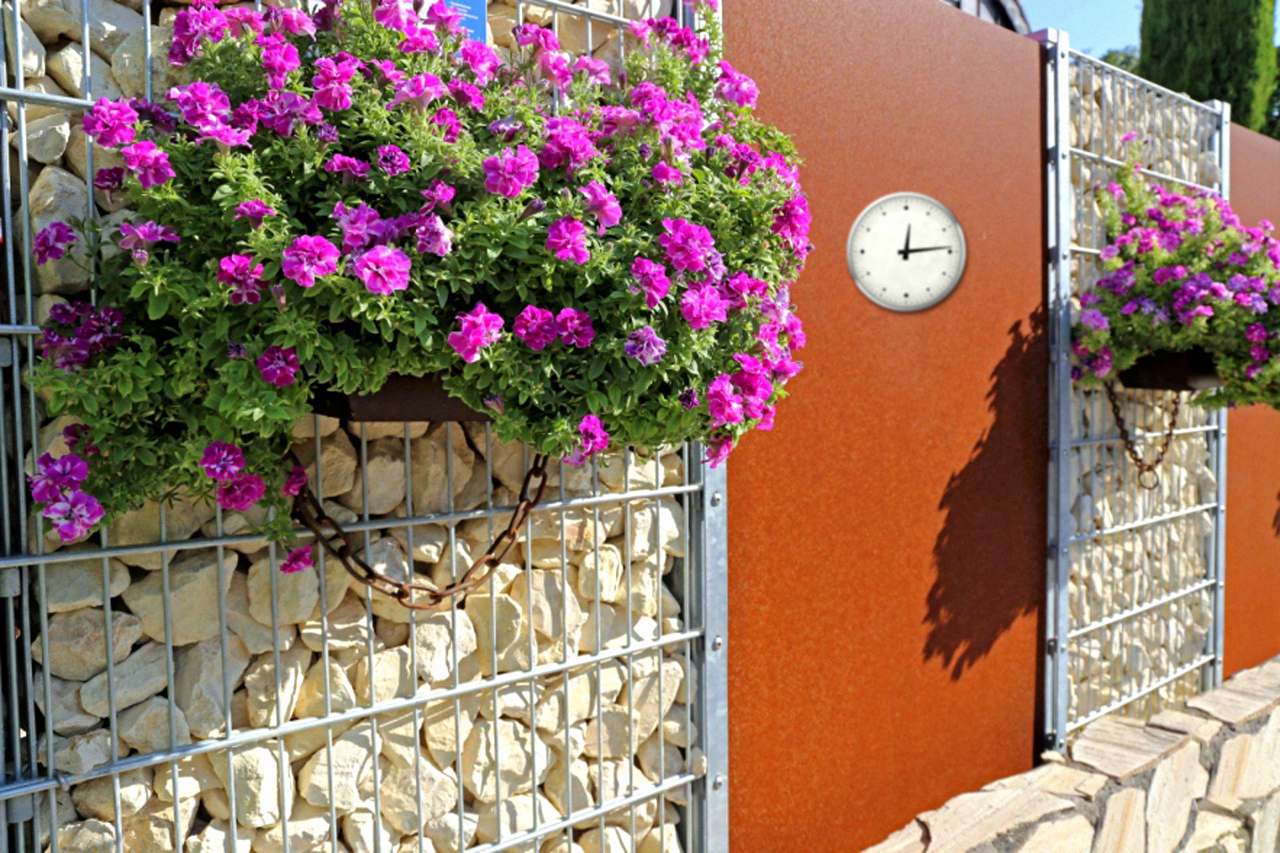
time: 12:14
